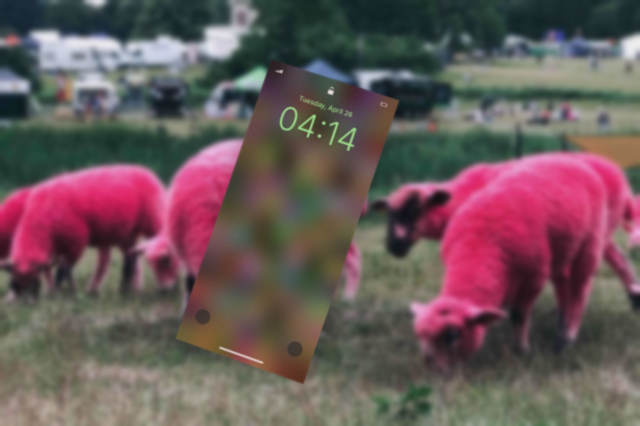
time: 4:14
